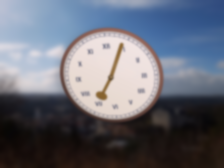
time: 7:04
